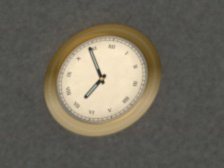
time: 6:54
